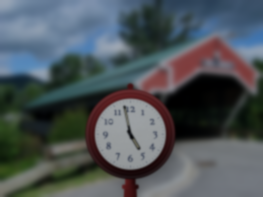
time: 4:58
